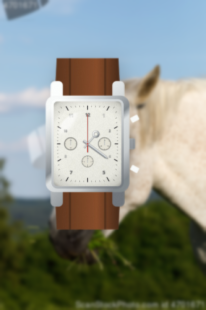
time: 1:21
